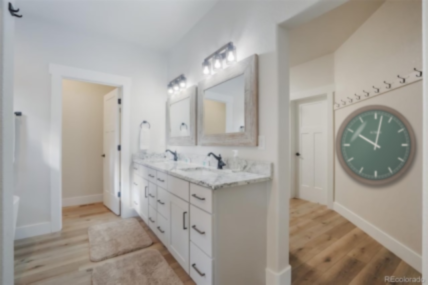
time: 10:02
